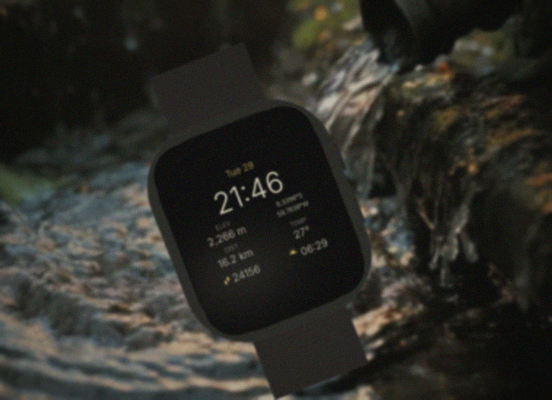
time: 21:46
